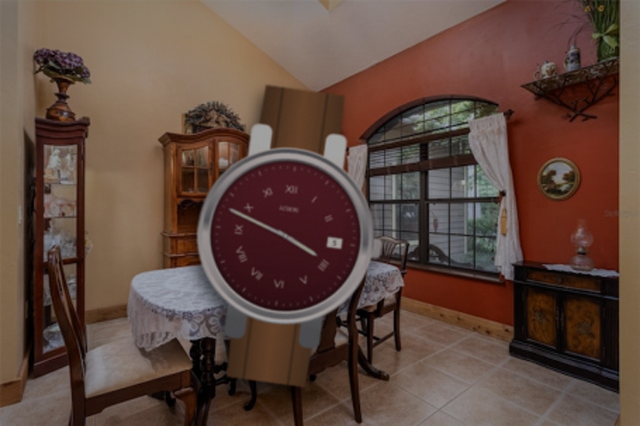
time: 3:48
